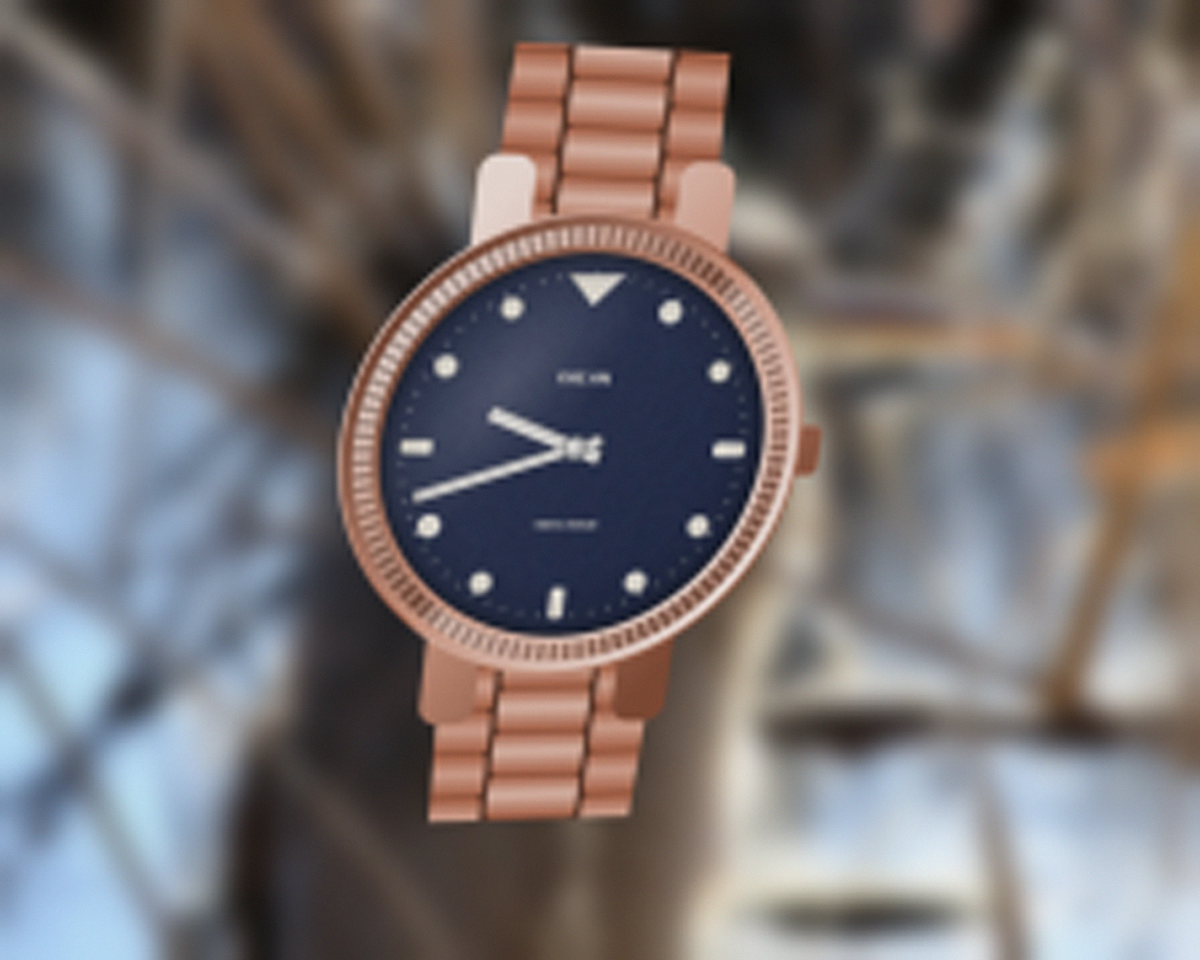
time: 9:42
